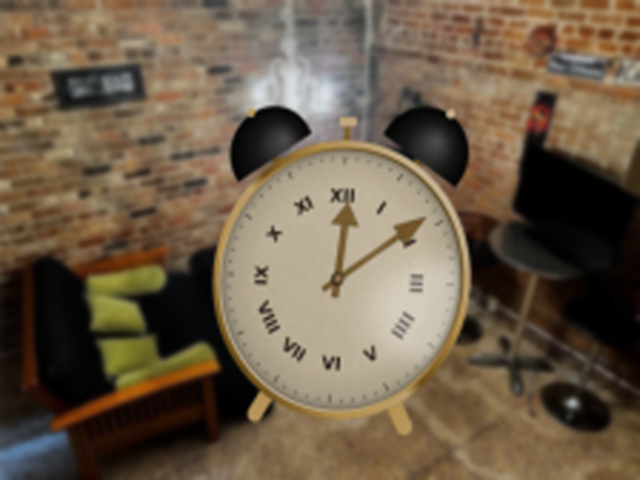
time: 12:09
